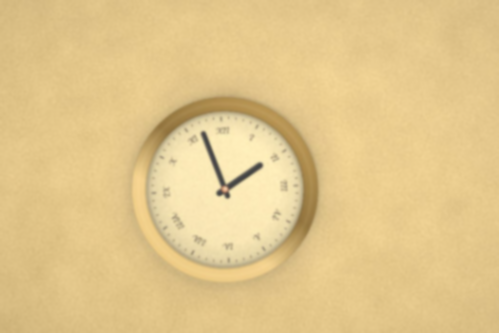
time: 1:57
